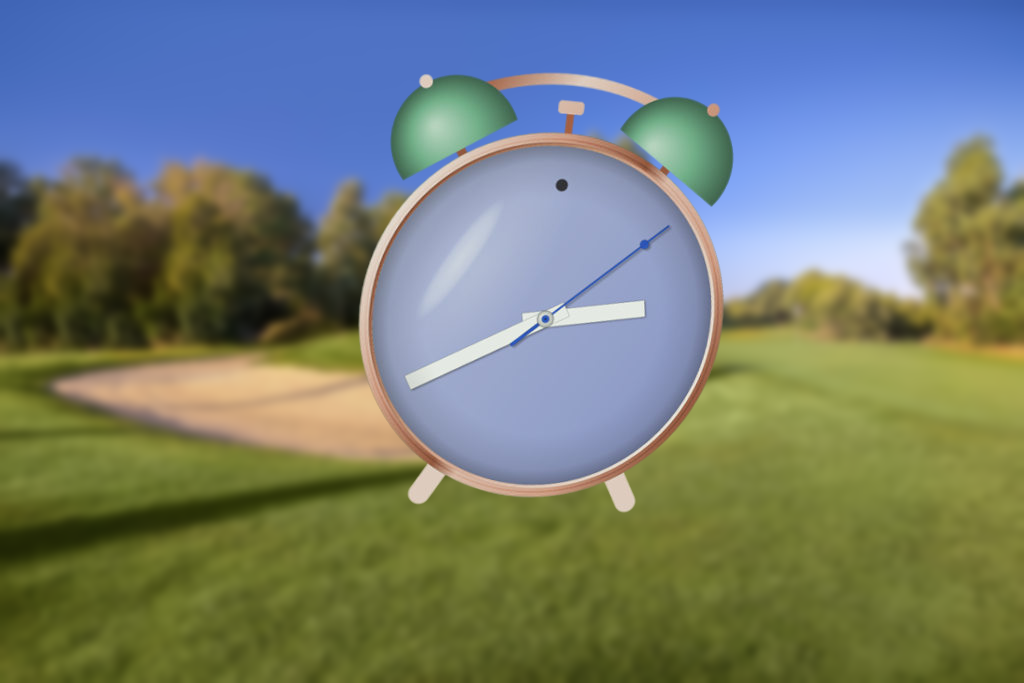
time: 2:40:08
